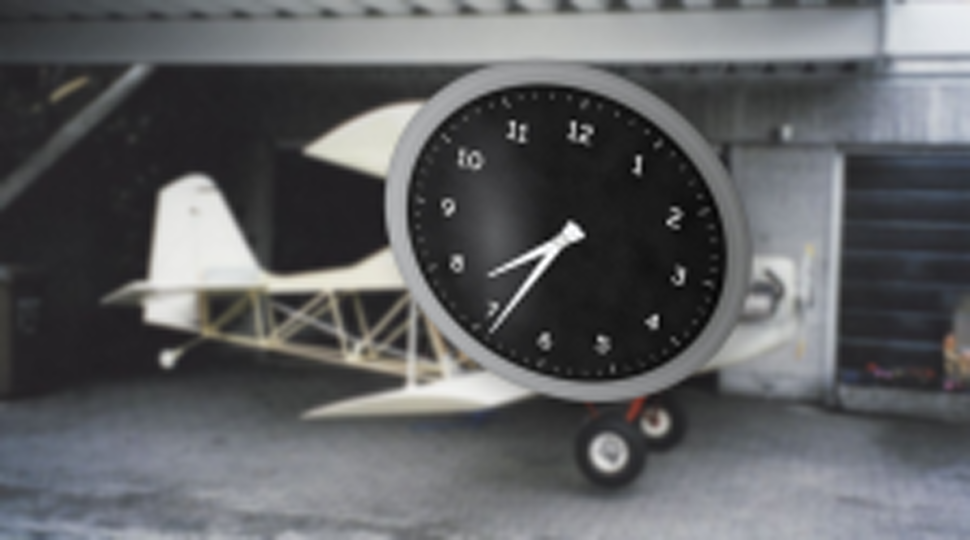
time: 7:34
